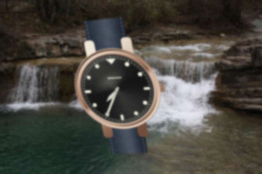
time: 7:35
